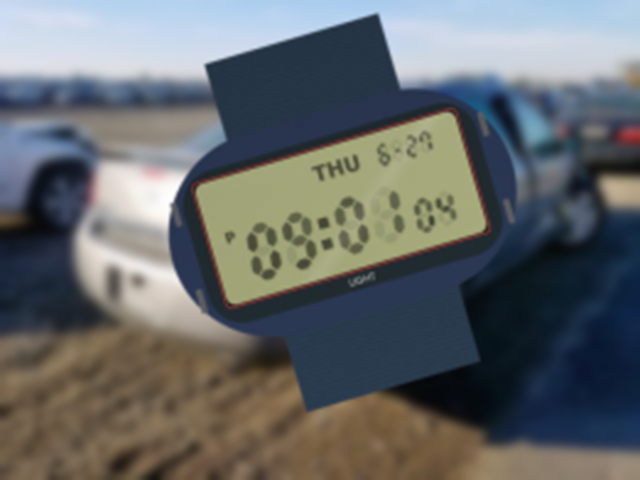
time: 9:01:04
